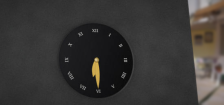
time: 6:30
